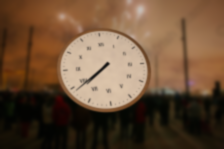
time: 7:39
